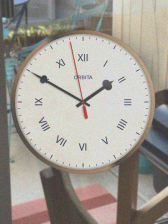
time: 1:49:58
